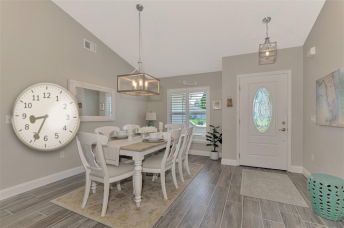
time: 8:34
